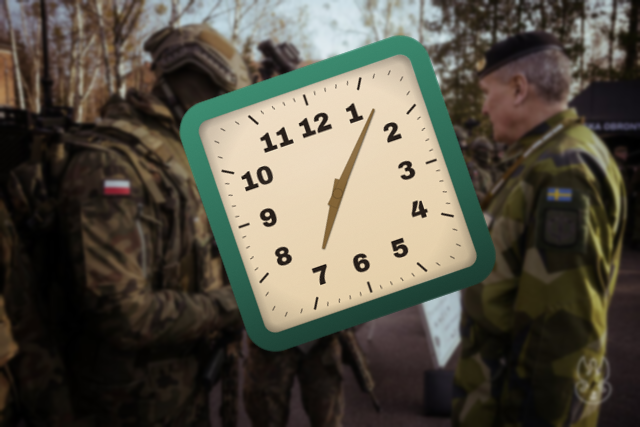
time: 7:07
